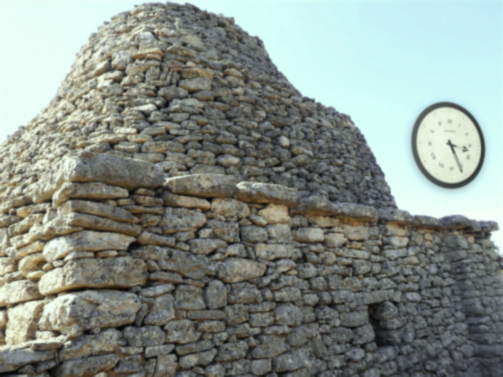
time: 3:26
